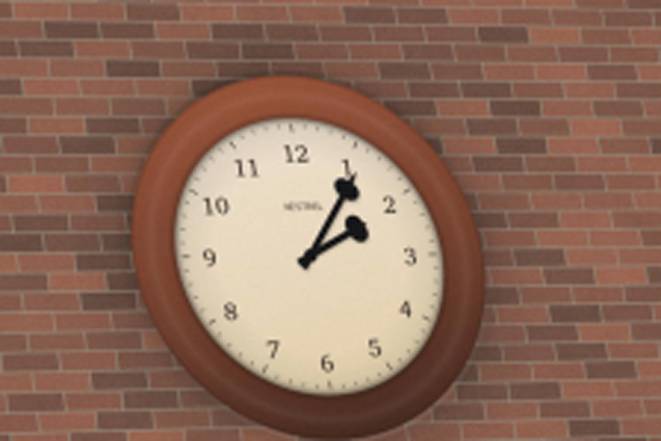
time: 2:06
